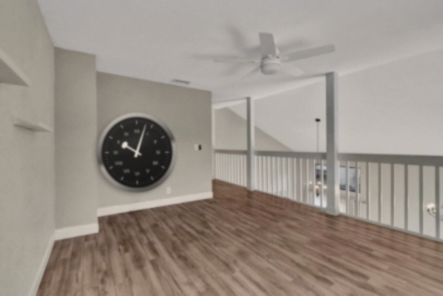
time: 10:03
